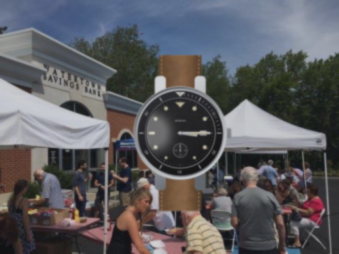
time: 3:15
